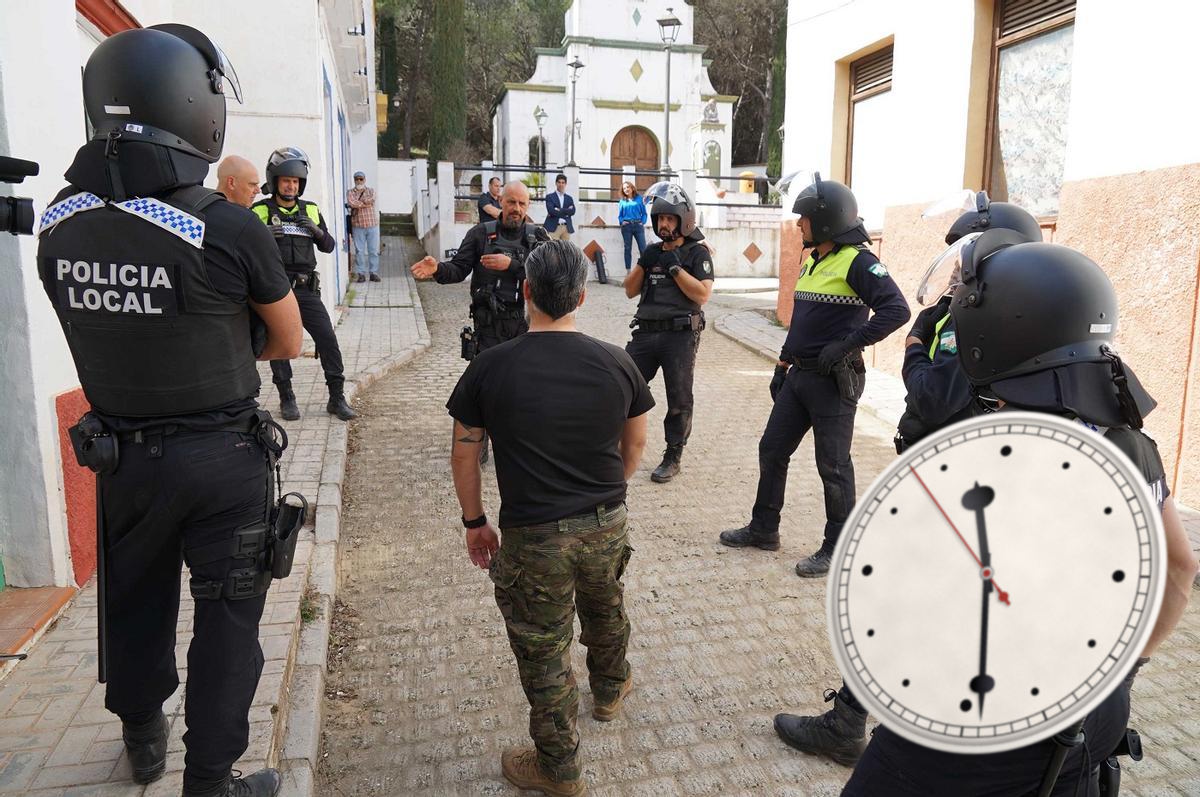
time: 11:28:53
